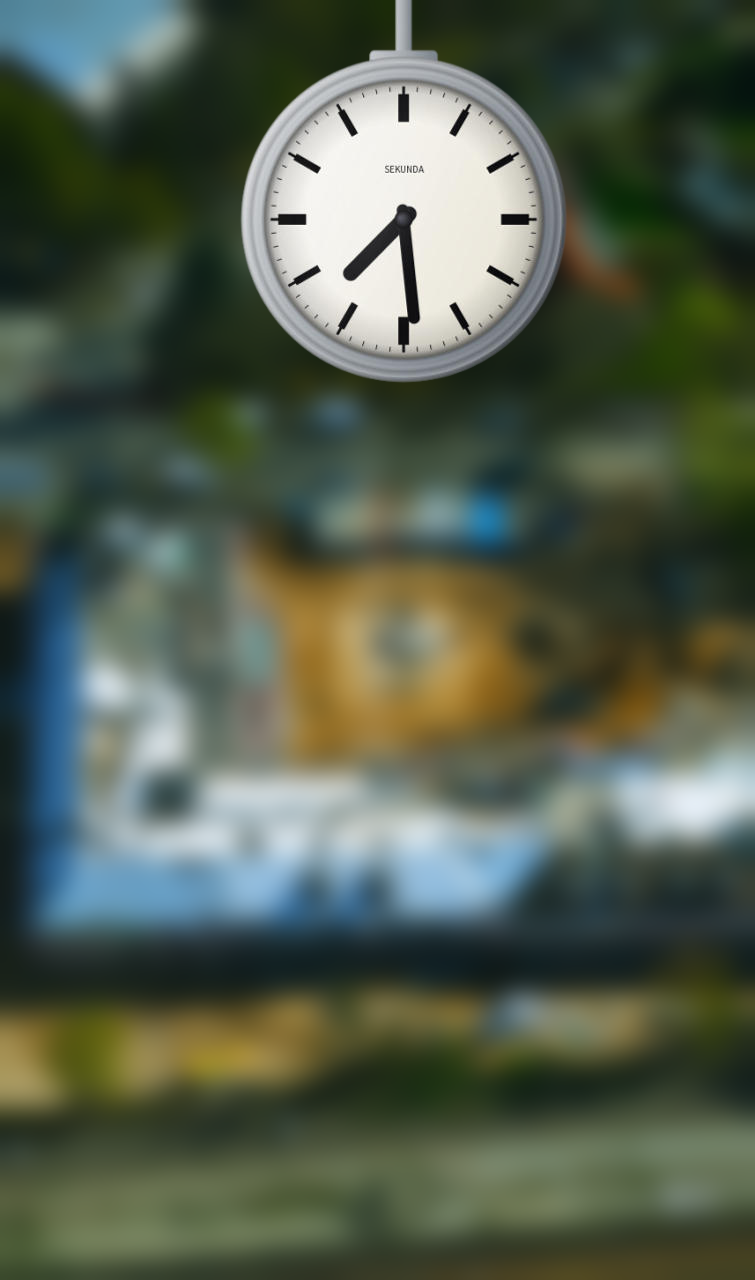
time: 7:29
